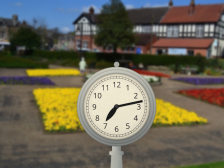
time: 7:13
